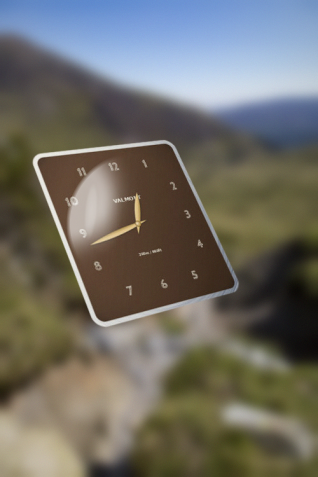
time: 12:43
